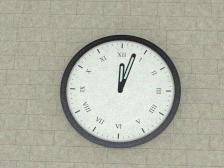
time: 12:03
